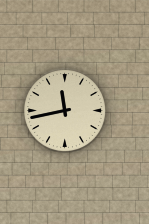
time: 11:43
